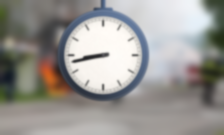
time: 8:43
